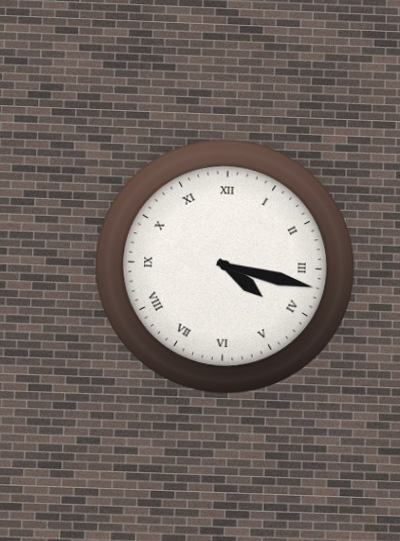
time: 4:17
